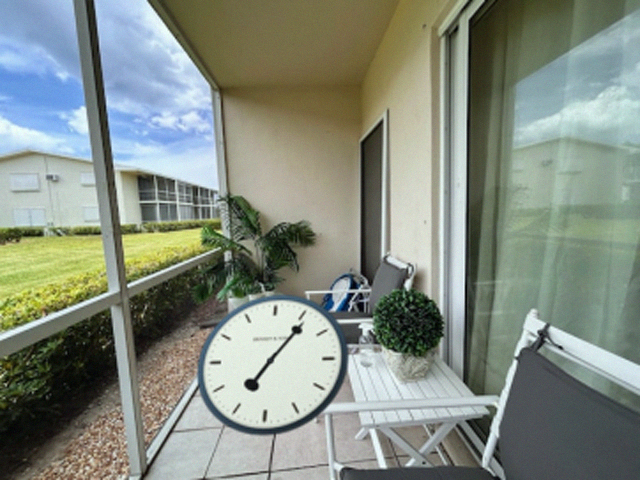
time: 7:06
